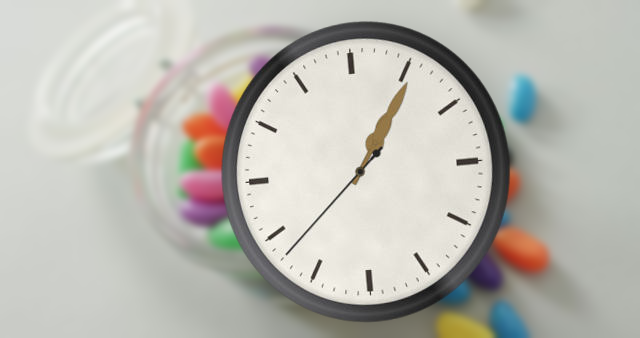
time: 1:05:38
